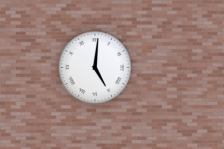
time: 5:01
